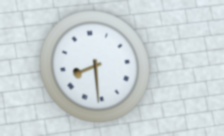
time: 8:31
